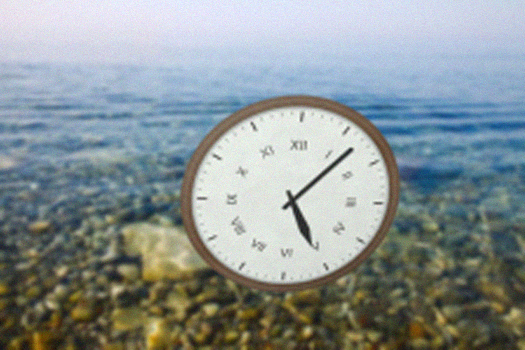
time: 5:07
